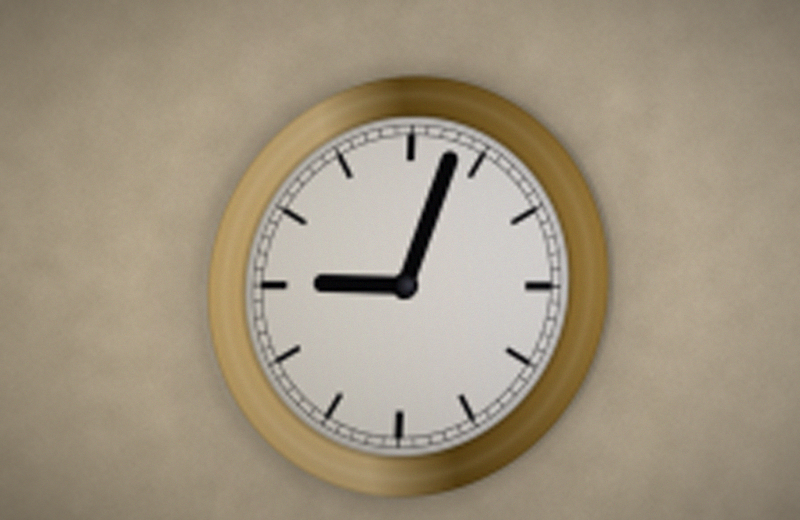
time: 9:03
